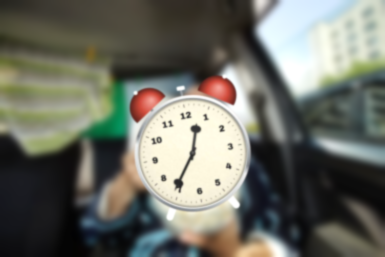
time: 12:36
